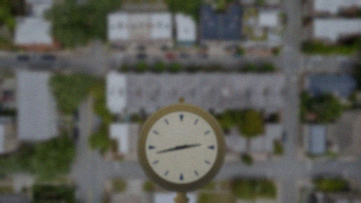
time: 2:43
